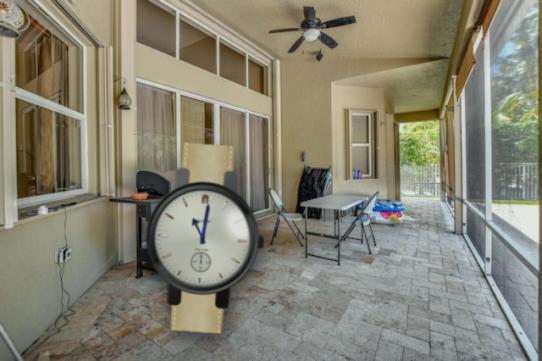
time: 11:01
